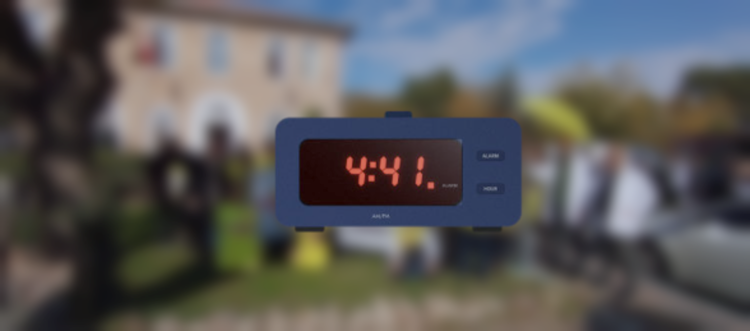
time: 4:41
